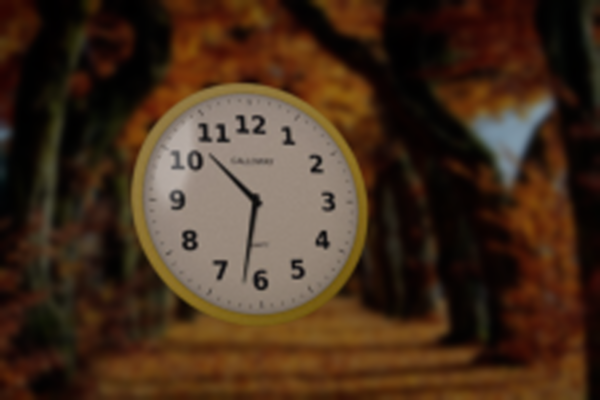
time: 10:32
